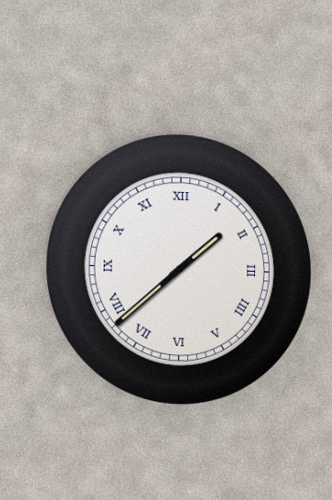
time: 1:38
